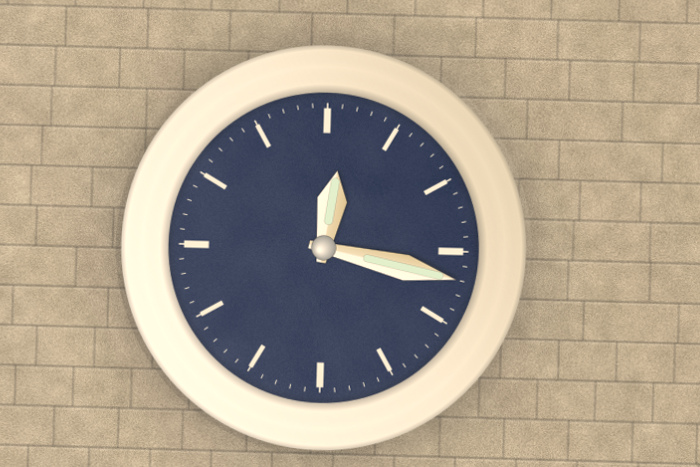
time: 12:17
